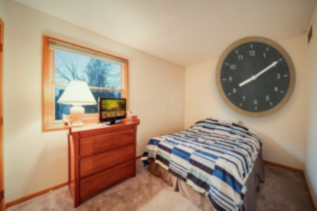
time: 8:10
